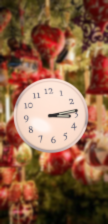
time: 3:14
